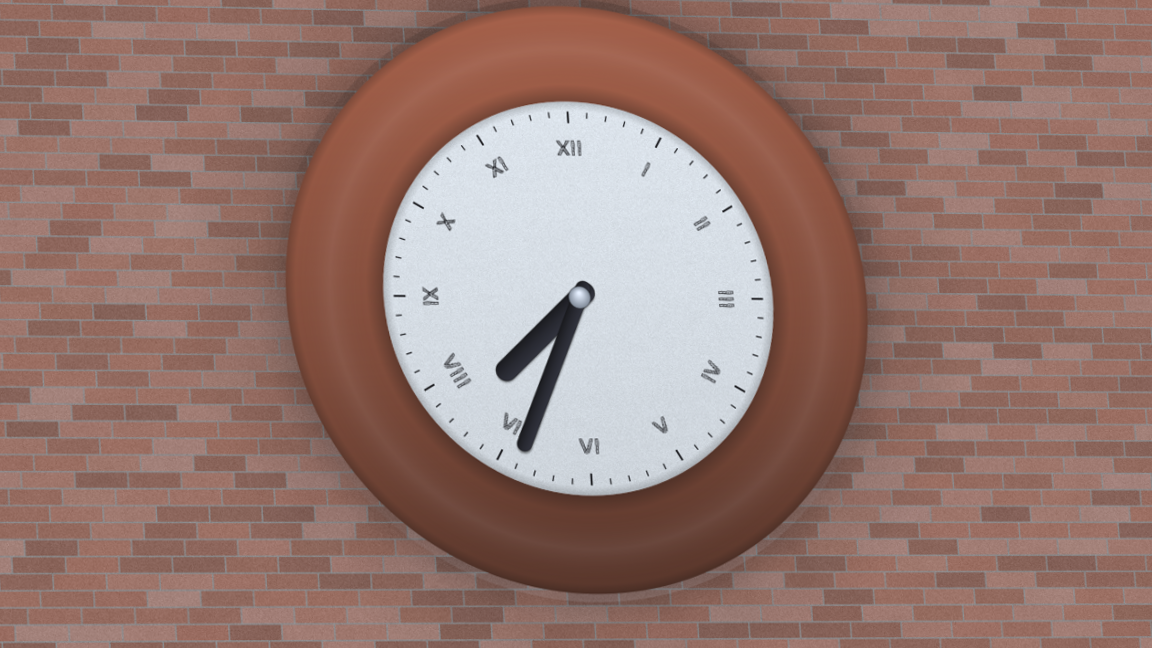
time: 7:34
